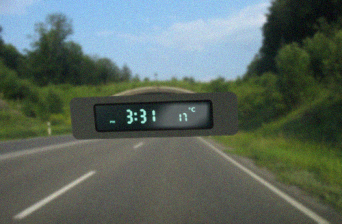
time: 3:31
